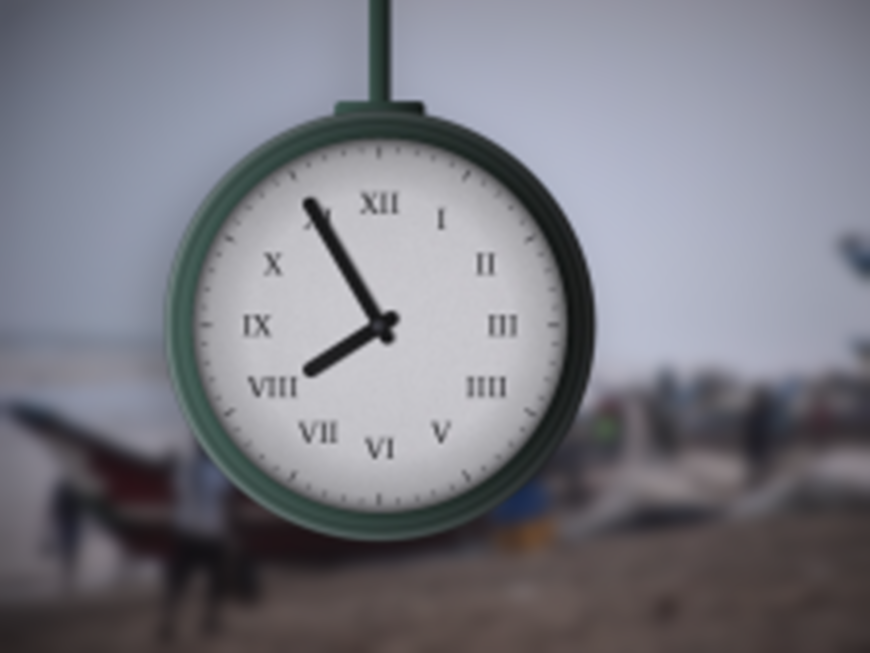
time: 7:55
